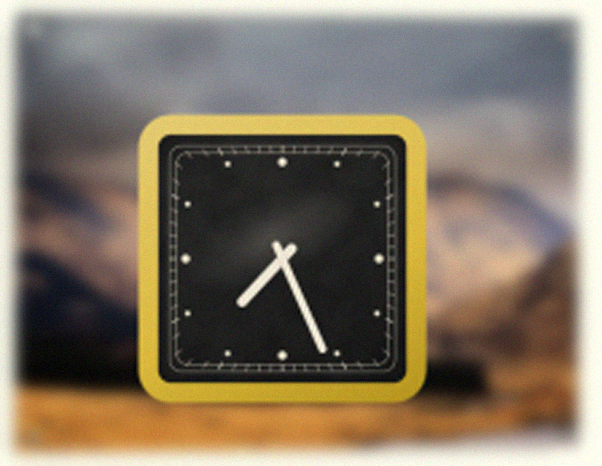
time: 7:26
